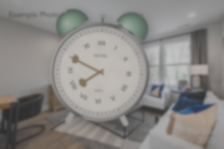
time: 7:49
